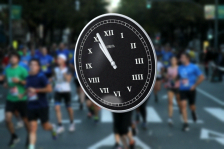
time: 10:56
